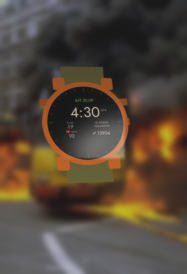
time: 4:30
